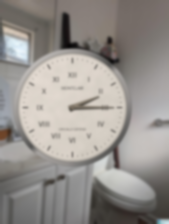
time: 2:15
